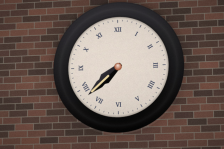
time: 7:38
